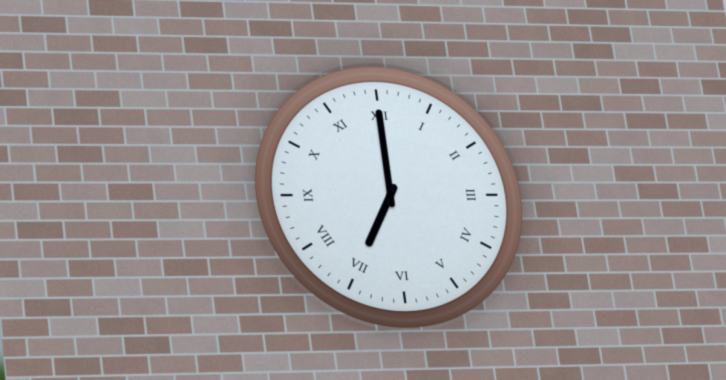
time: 7:00
